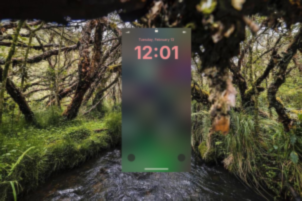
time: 12:01
